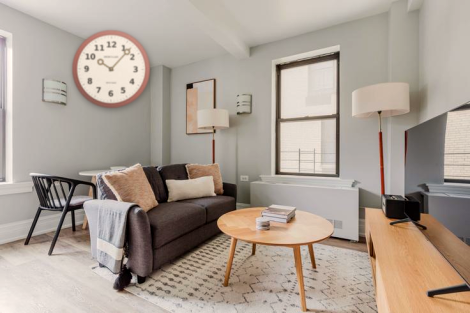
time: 10:07
